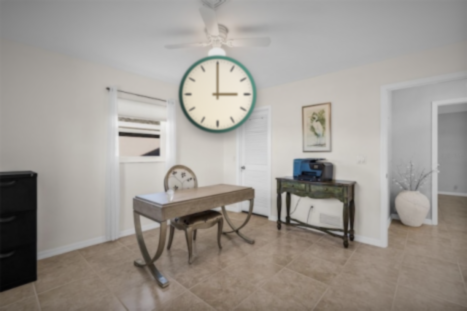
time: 3:00
